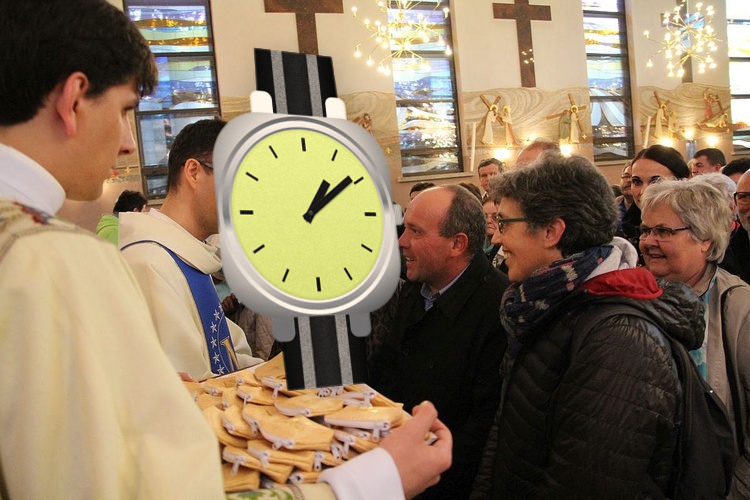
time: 1:09
